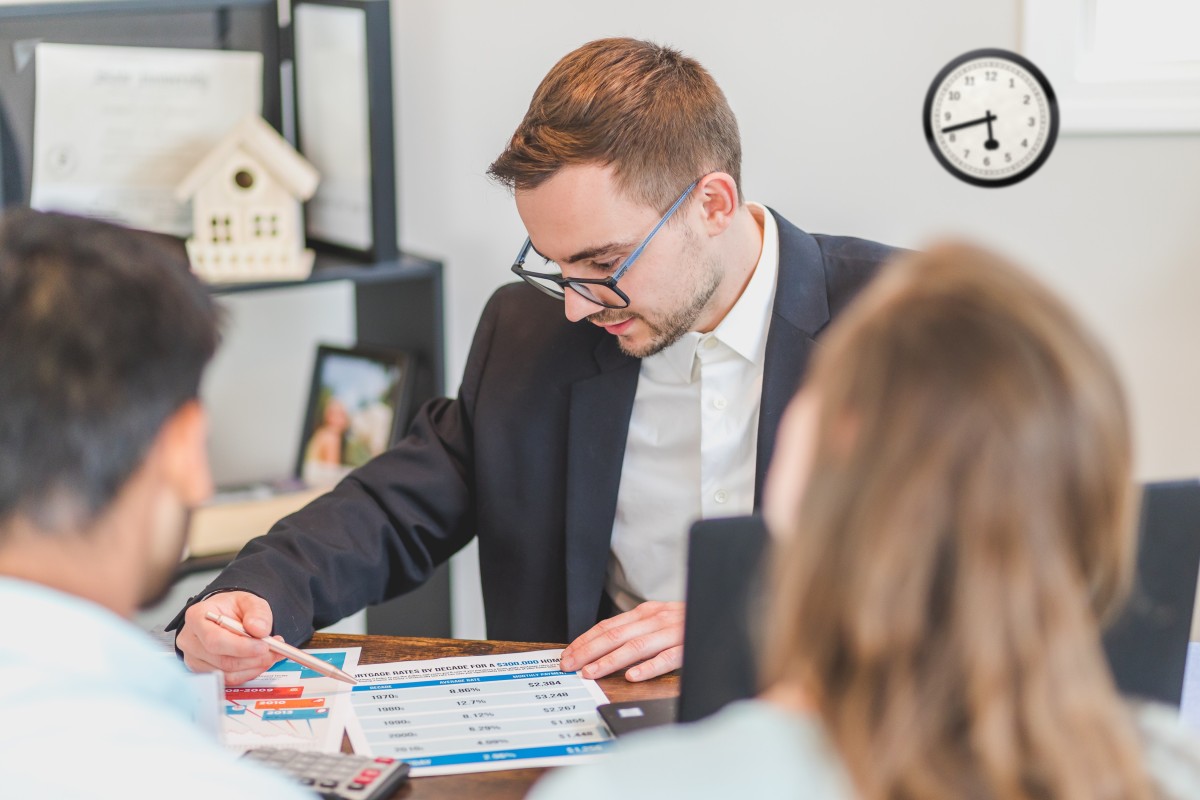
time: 5:42
